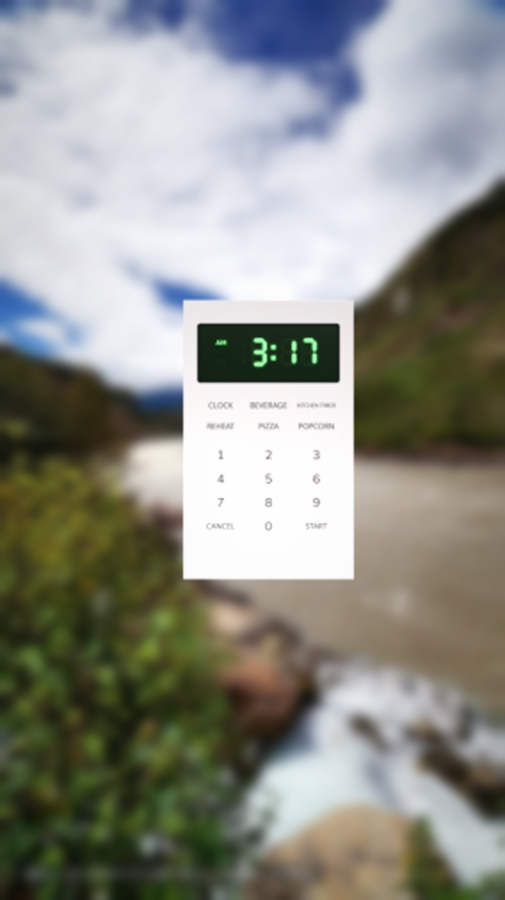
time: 3:17
